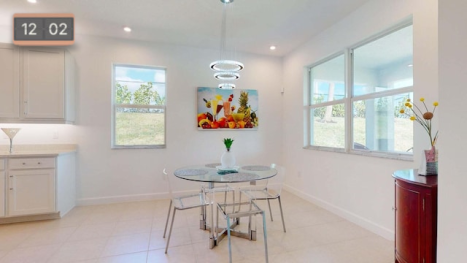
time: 12:02
